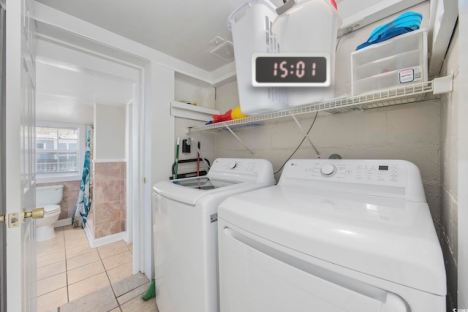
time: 15:01
